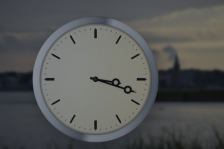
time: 3:18
